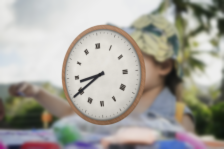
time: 8:40
